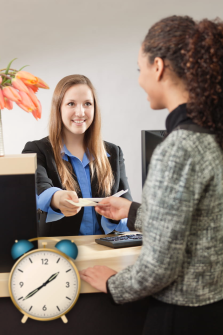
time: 1:39
